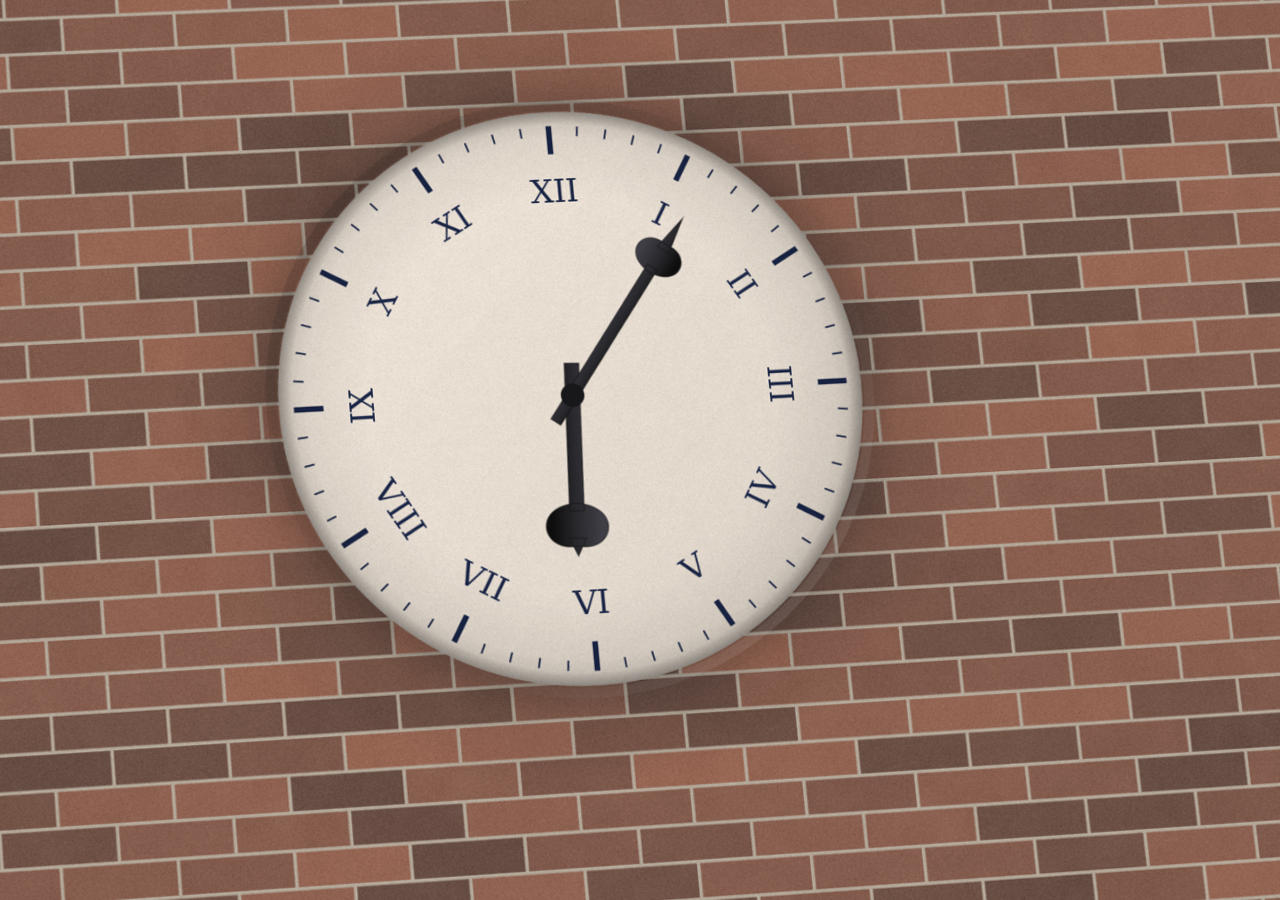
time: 6:06
